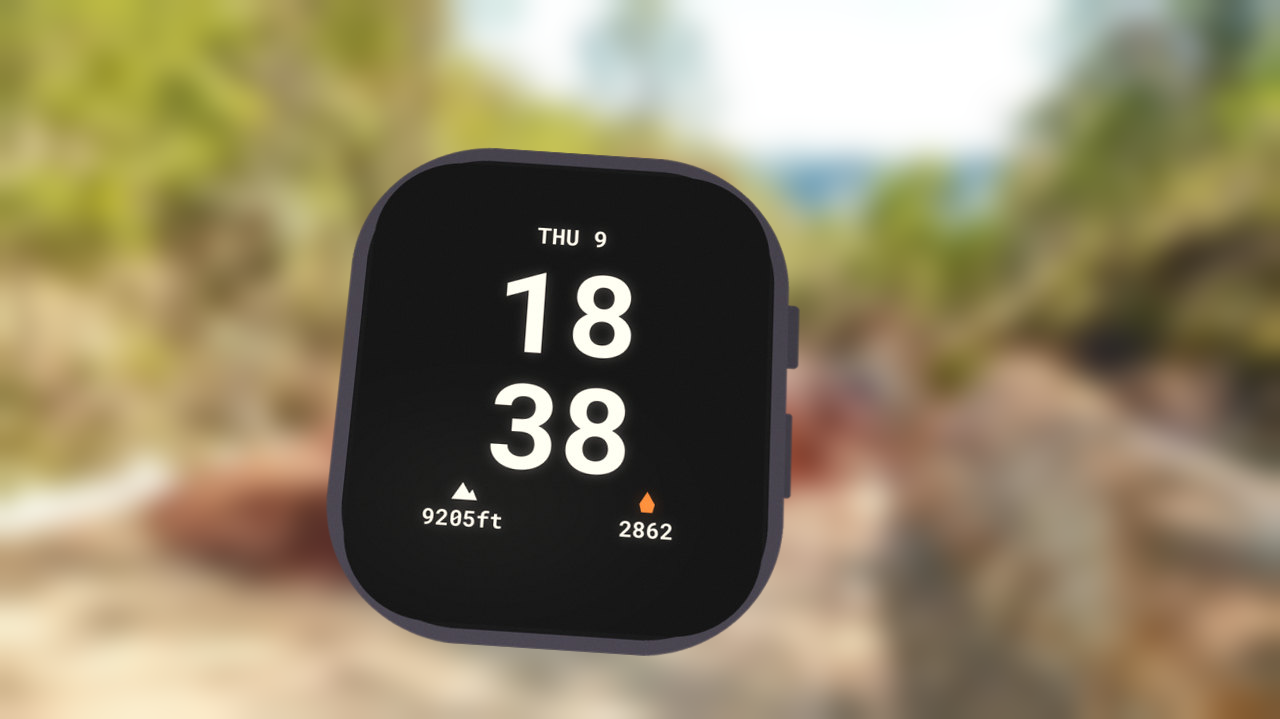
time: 18:38
